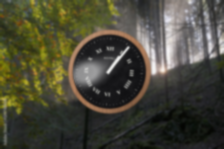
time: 1:06
